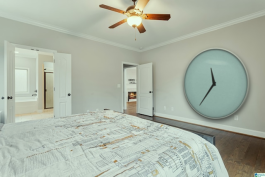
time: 11:36
